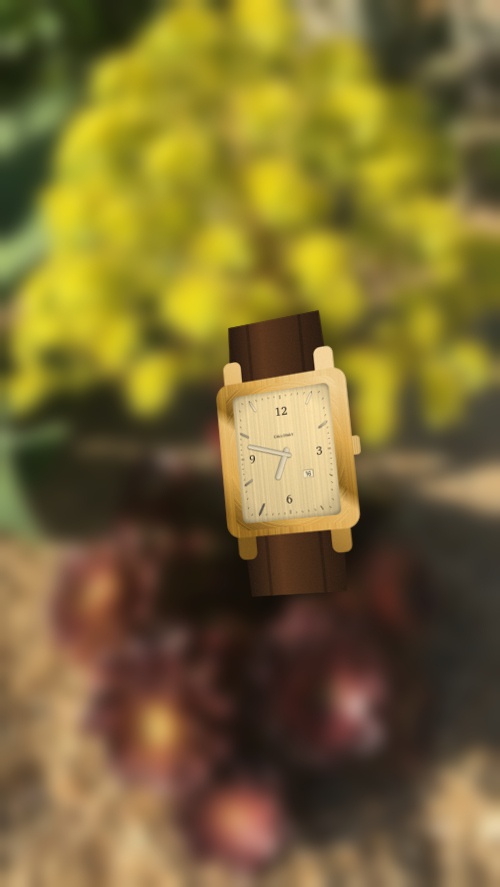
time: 6:48
